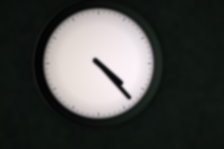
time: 4:23
